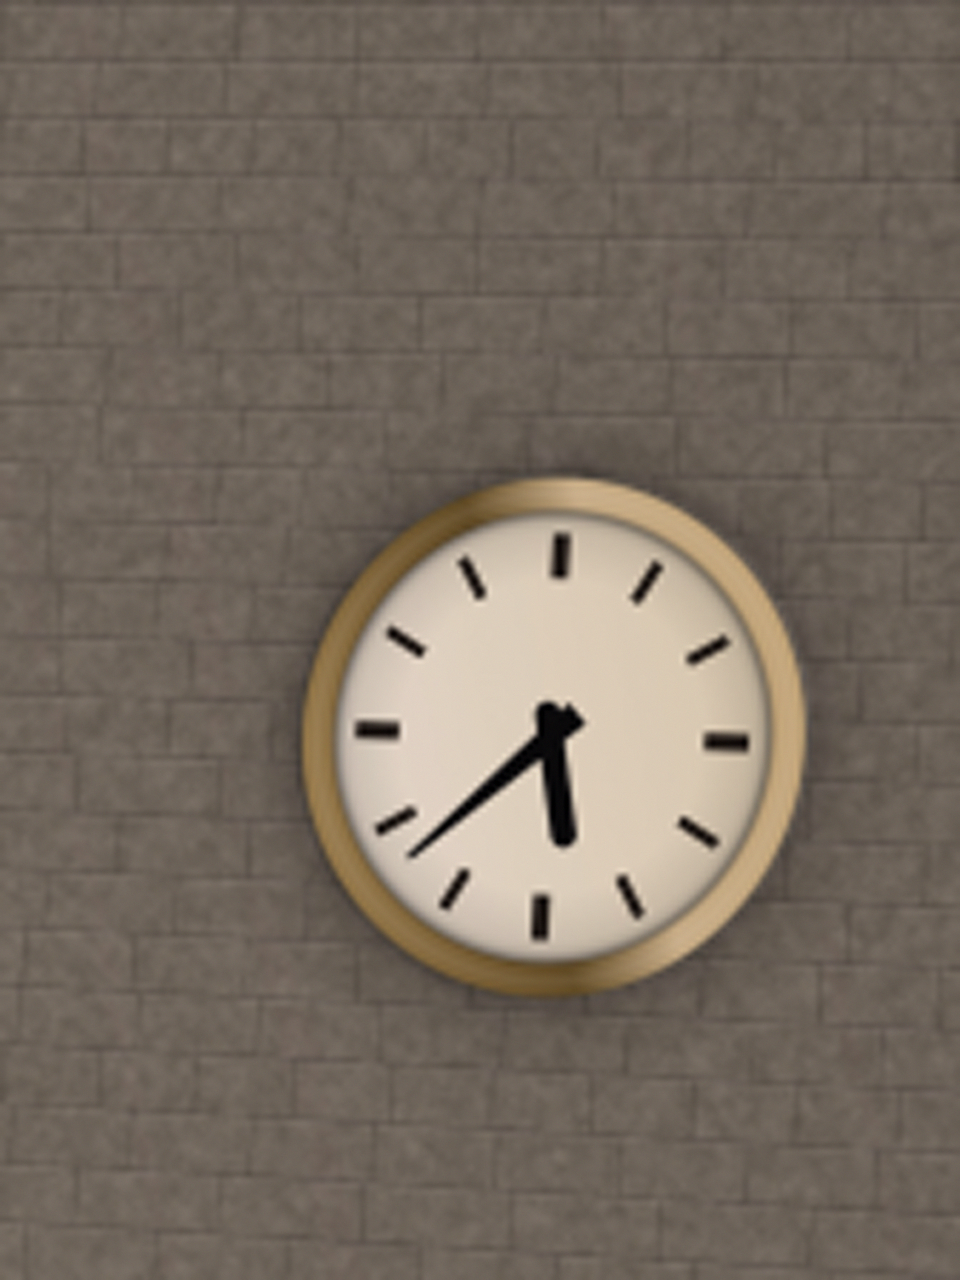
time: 5:38
